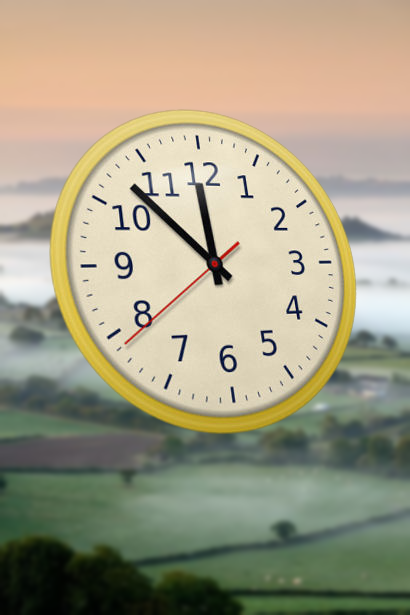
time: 11:52:39
